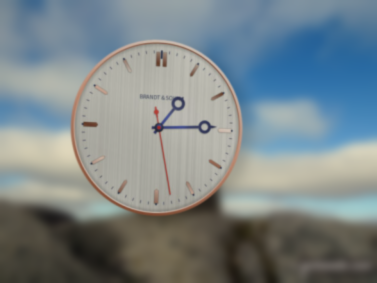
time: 1:14:28
